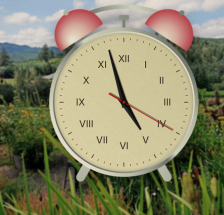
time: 4:57:20
